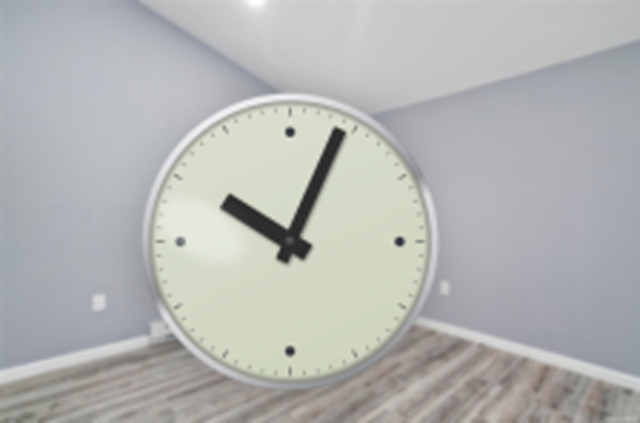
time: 10:04
